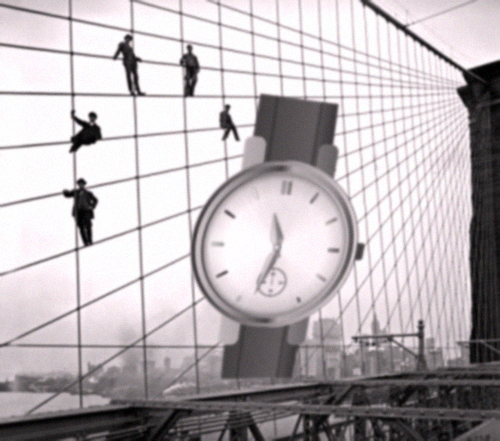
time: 11:33
